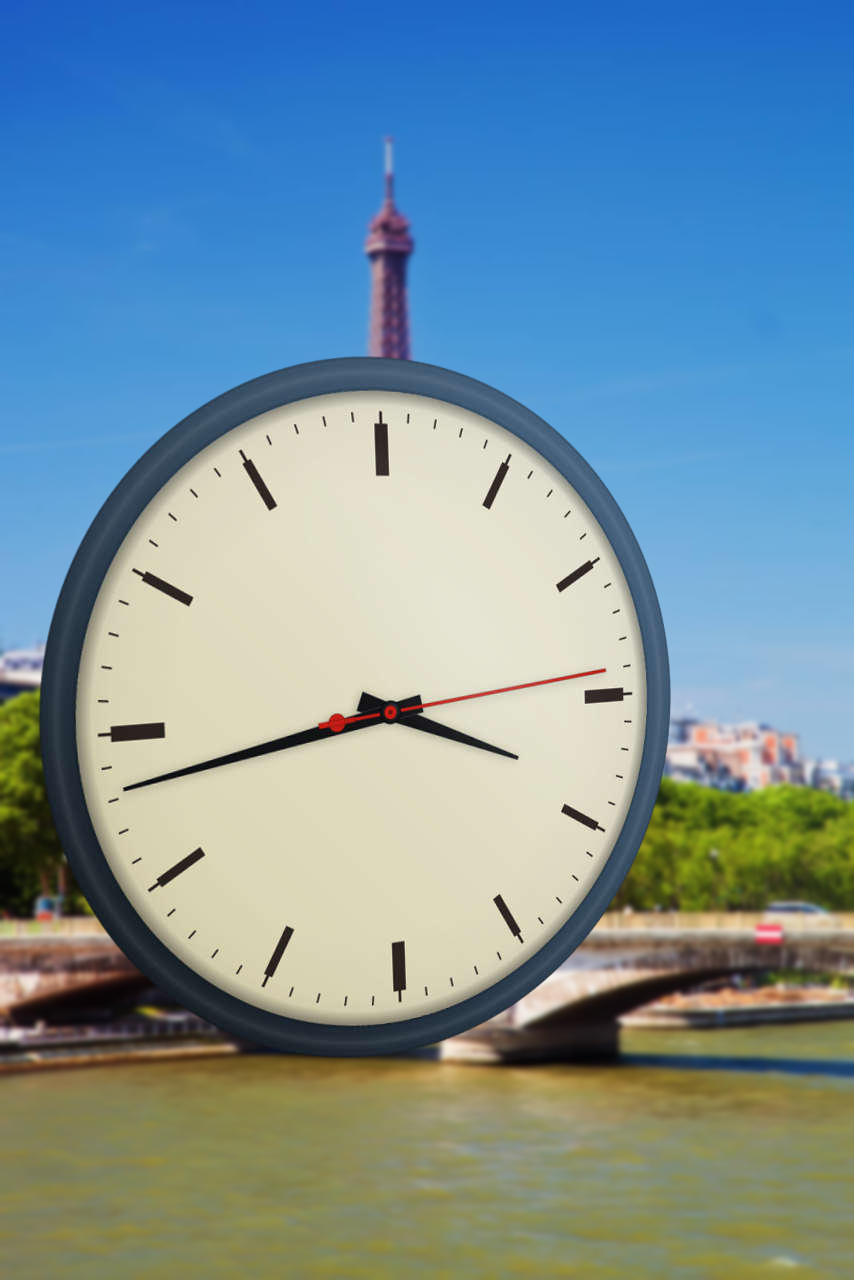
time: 3:43:14
